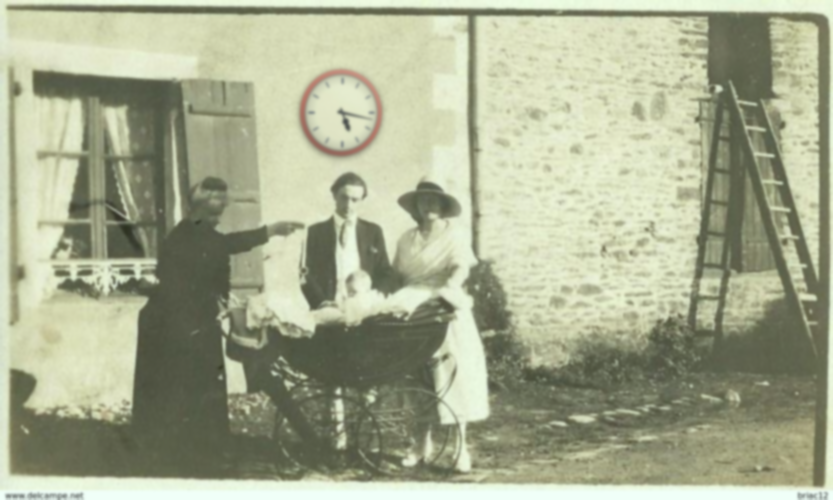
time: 5:17
